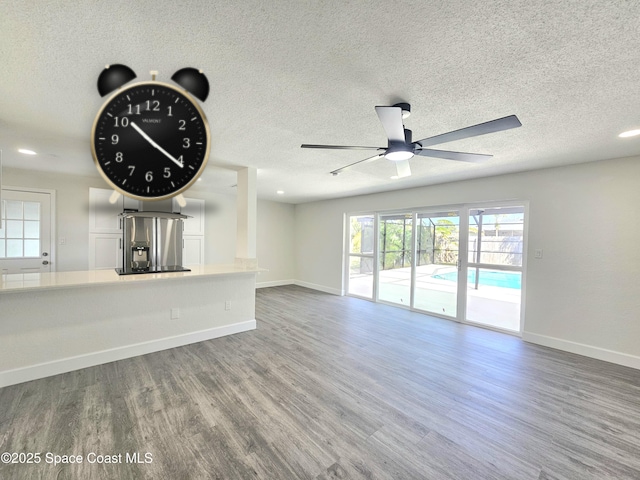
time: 10:21
